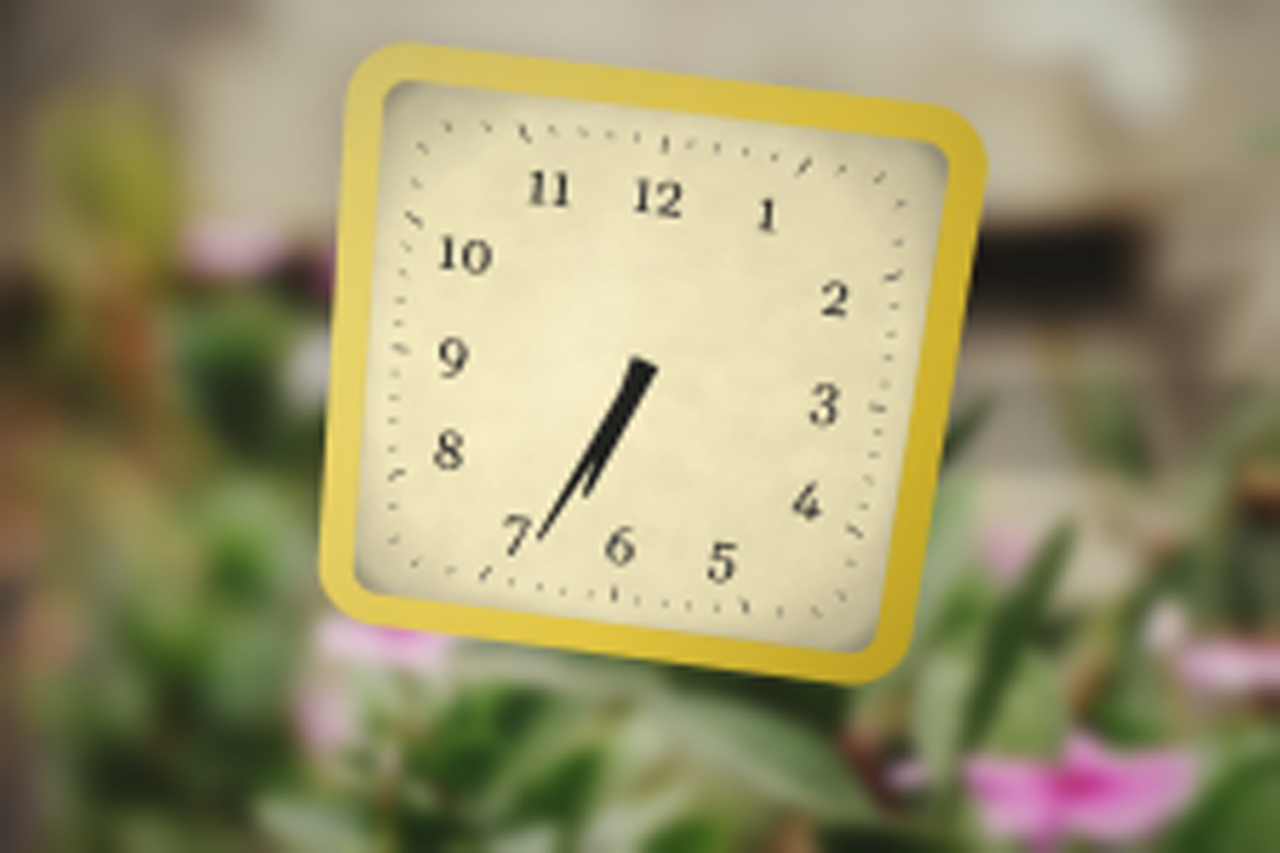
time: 6:34
